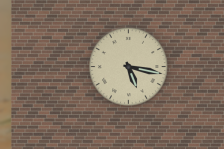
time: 5:17
